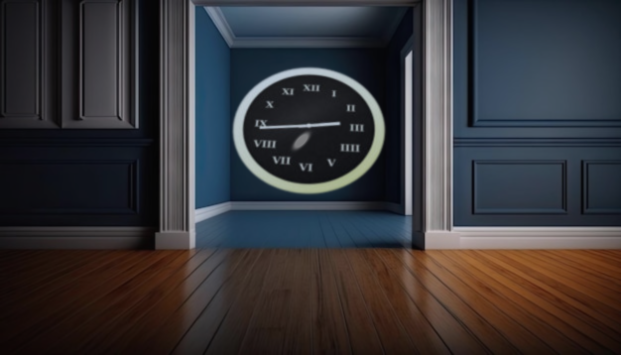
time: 2:44
